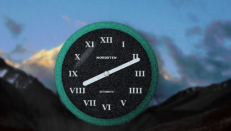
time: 8:11
